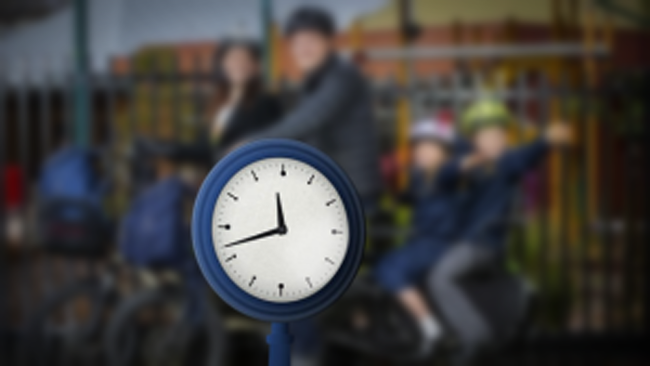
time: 11:42
